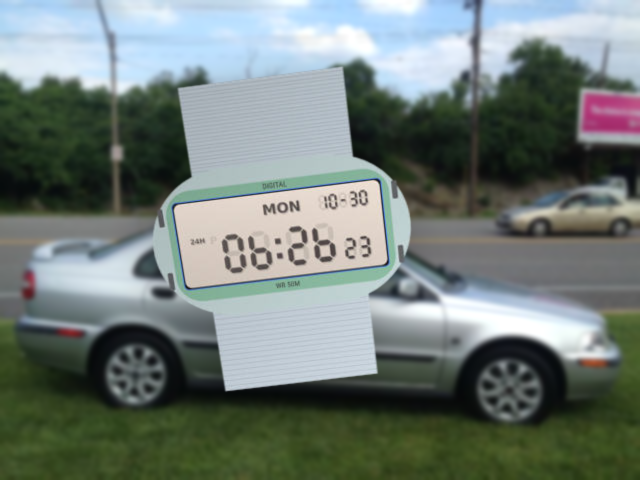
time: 6:26:23
